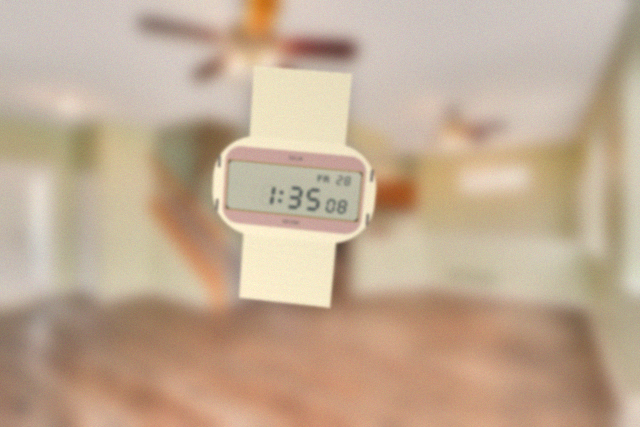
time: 1:35:08
